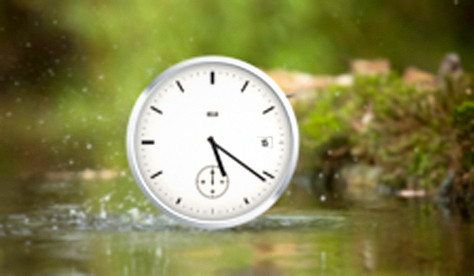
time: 5:21
